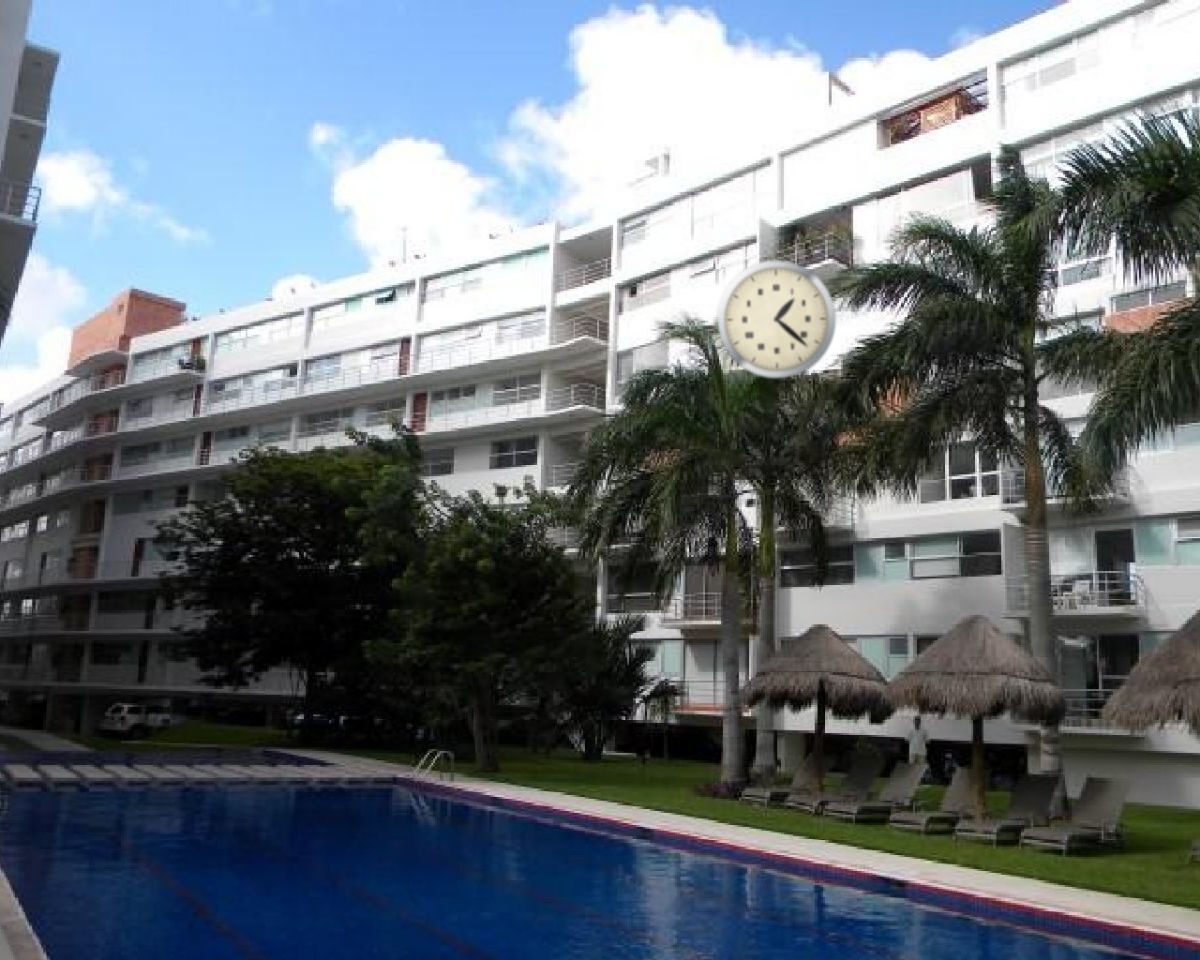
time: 1:22
